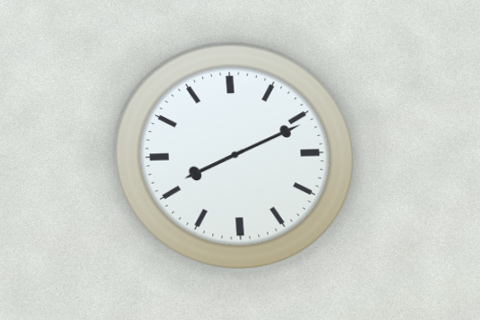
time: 8:11
